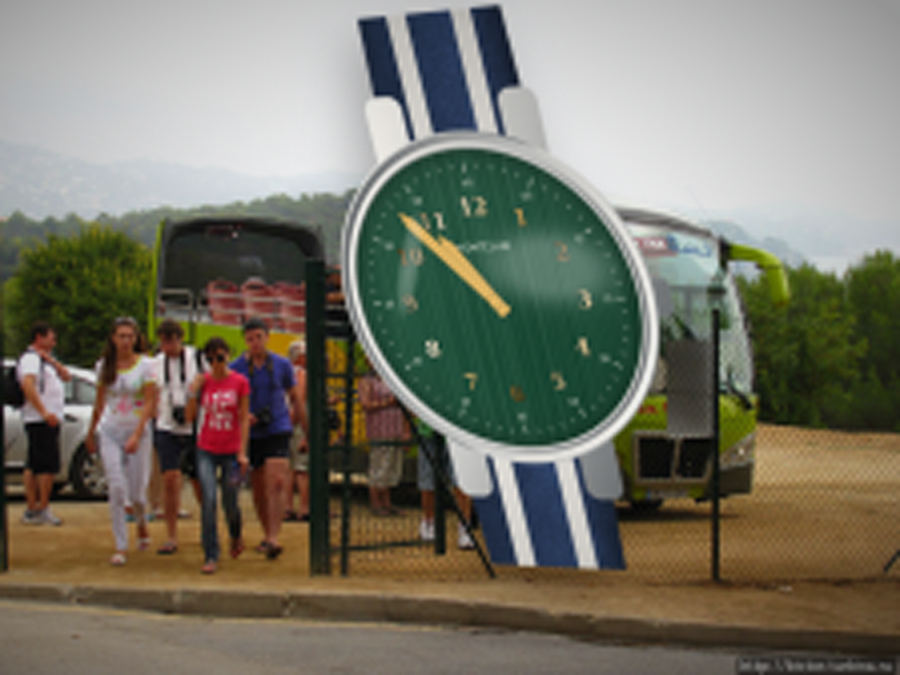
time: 10:53
